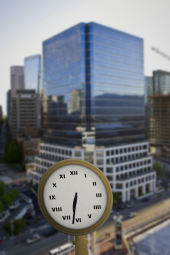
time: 6:32
